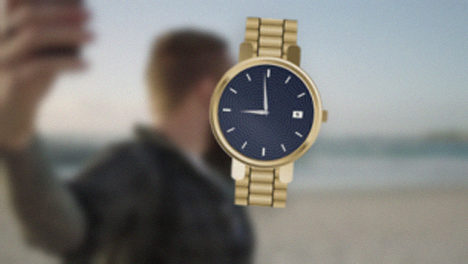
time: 8:59
